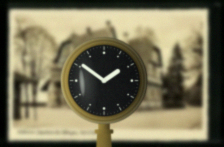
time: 1:51
